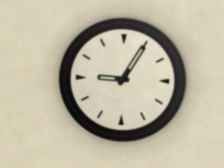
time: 9:05
